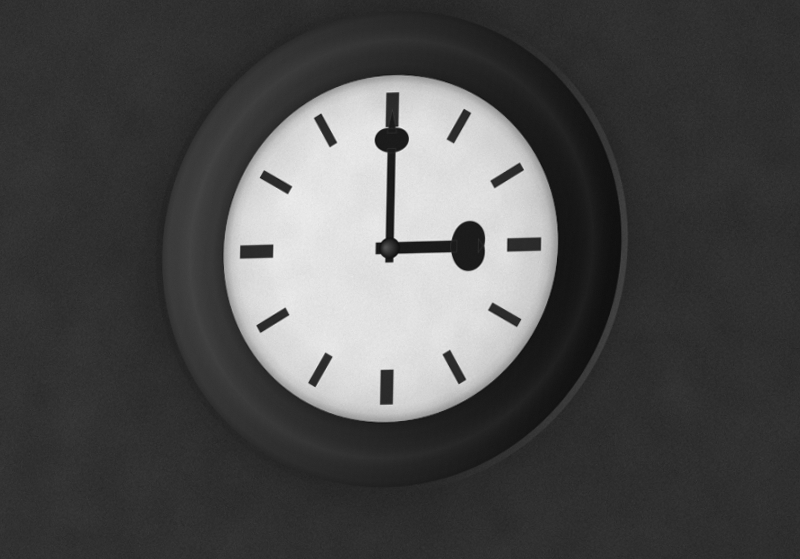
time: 3:00
